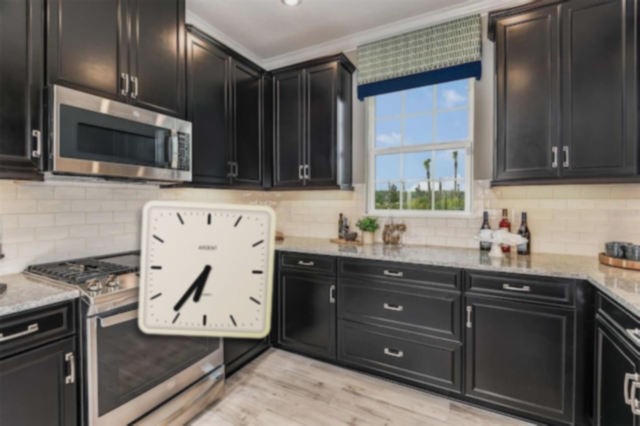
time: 6:36
